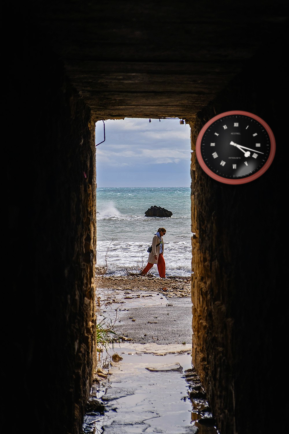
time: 4:18
